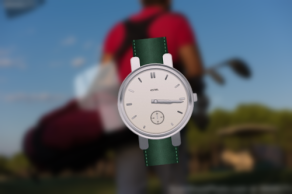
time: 3:16
